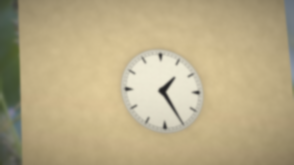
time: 1:25
